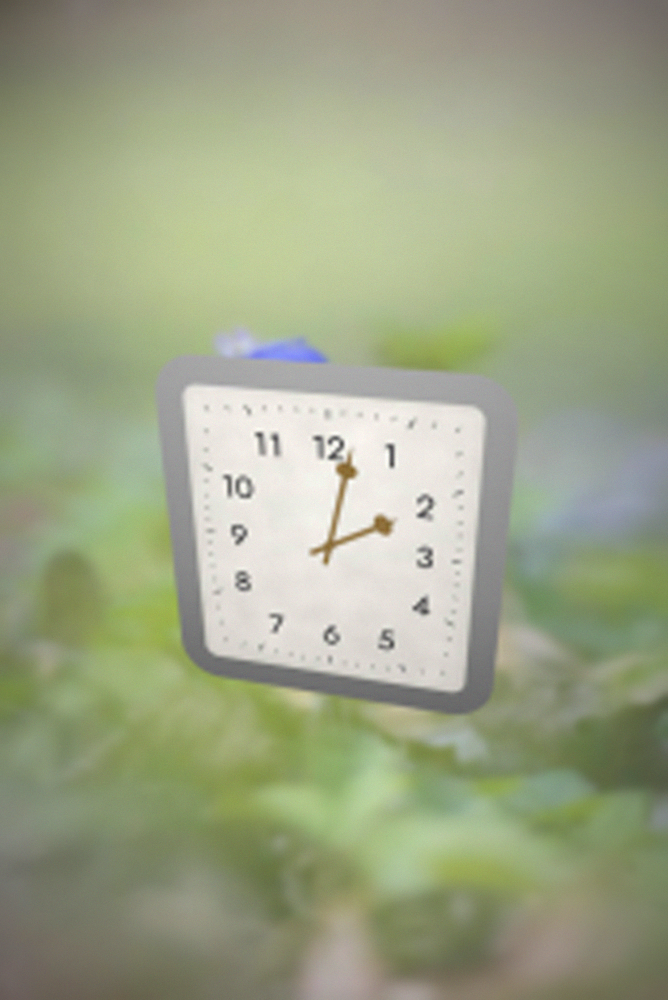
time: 2:02
